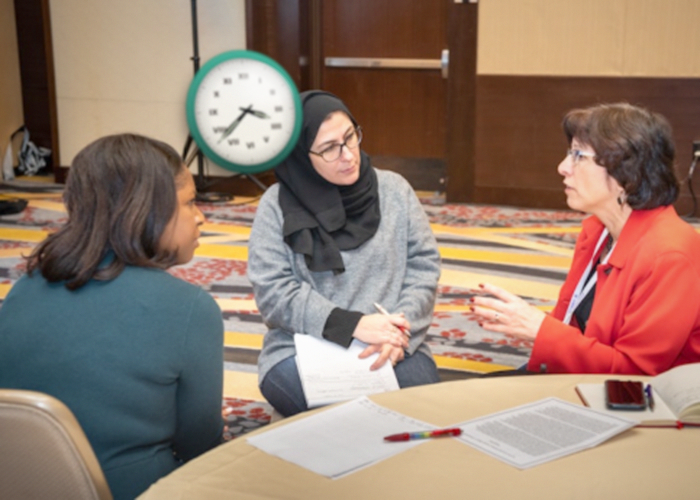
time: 3:38
